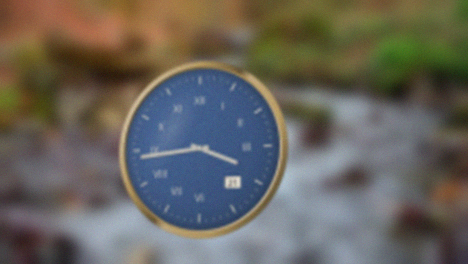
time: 3:44
